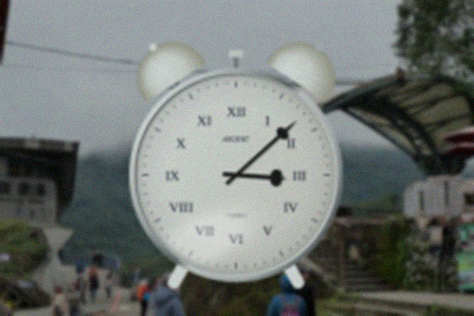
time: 3:08
